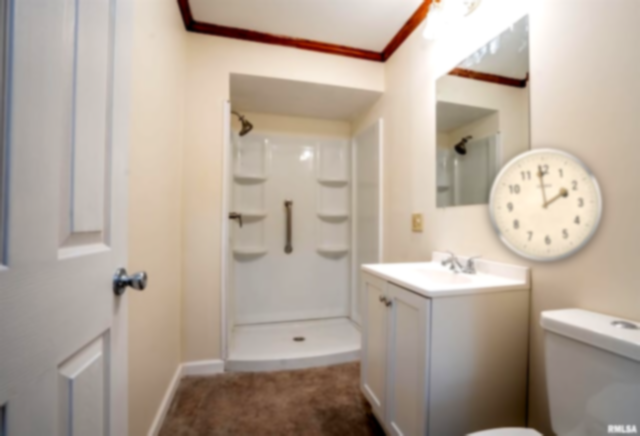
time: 1:59
